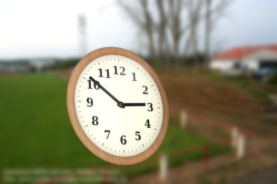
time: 2:51
